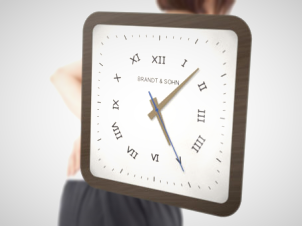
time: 5:07:25
